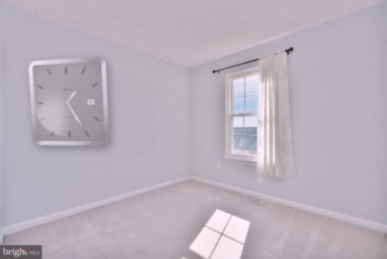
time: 1:25
